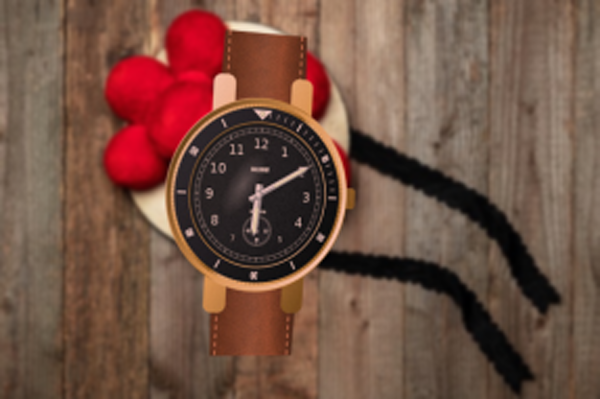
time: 6:10
